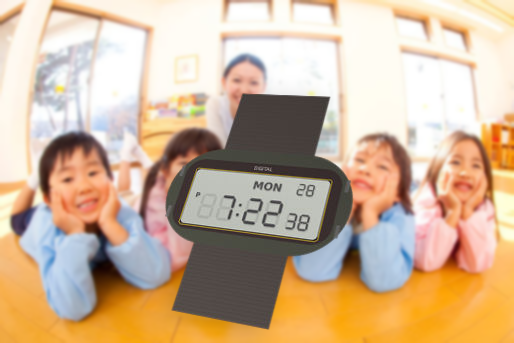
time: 7:22:38
